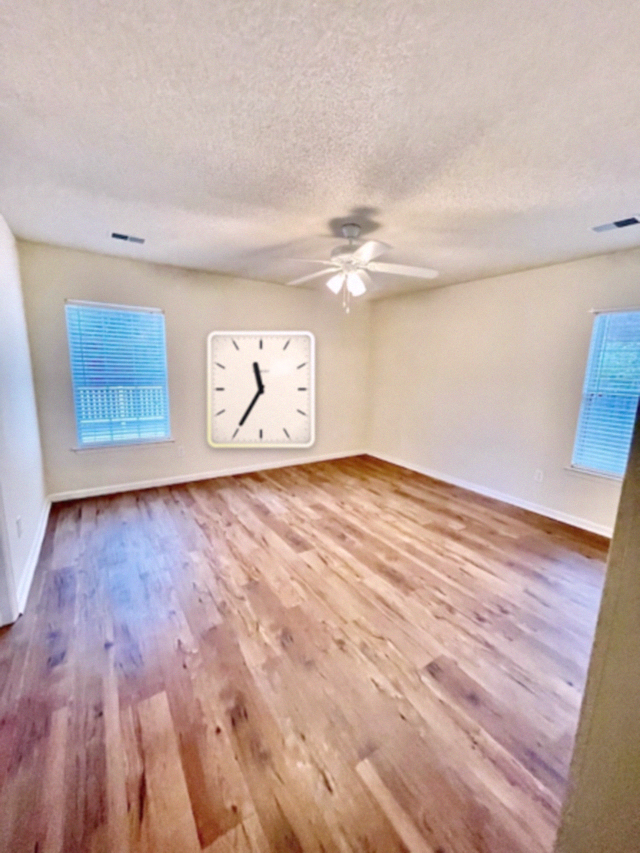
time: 11:35
